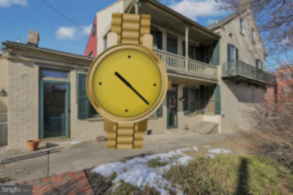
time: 10:22
